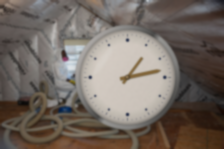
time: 1:13
